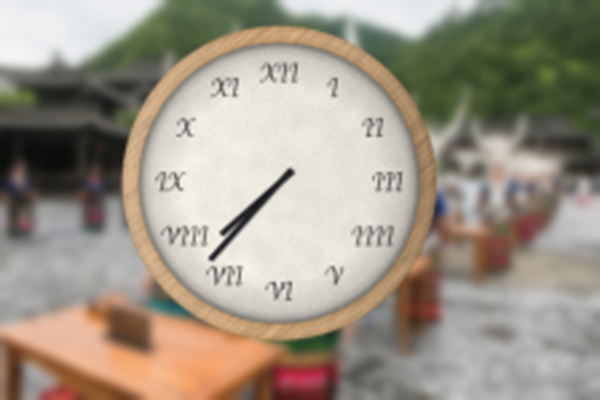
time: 7:37
